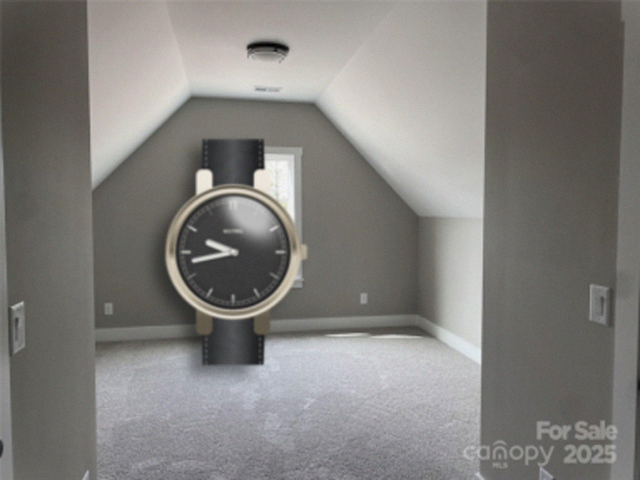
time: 9:43
